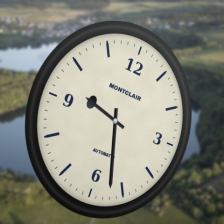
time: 9:27
